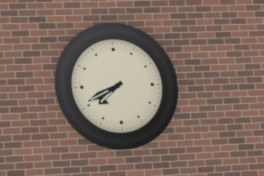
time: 7:41
